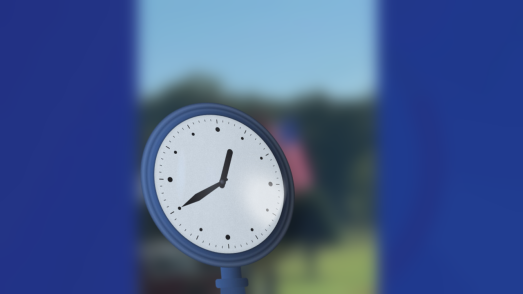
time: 12:40
